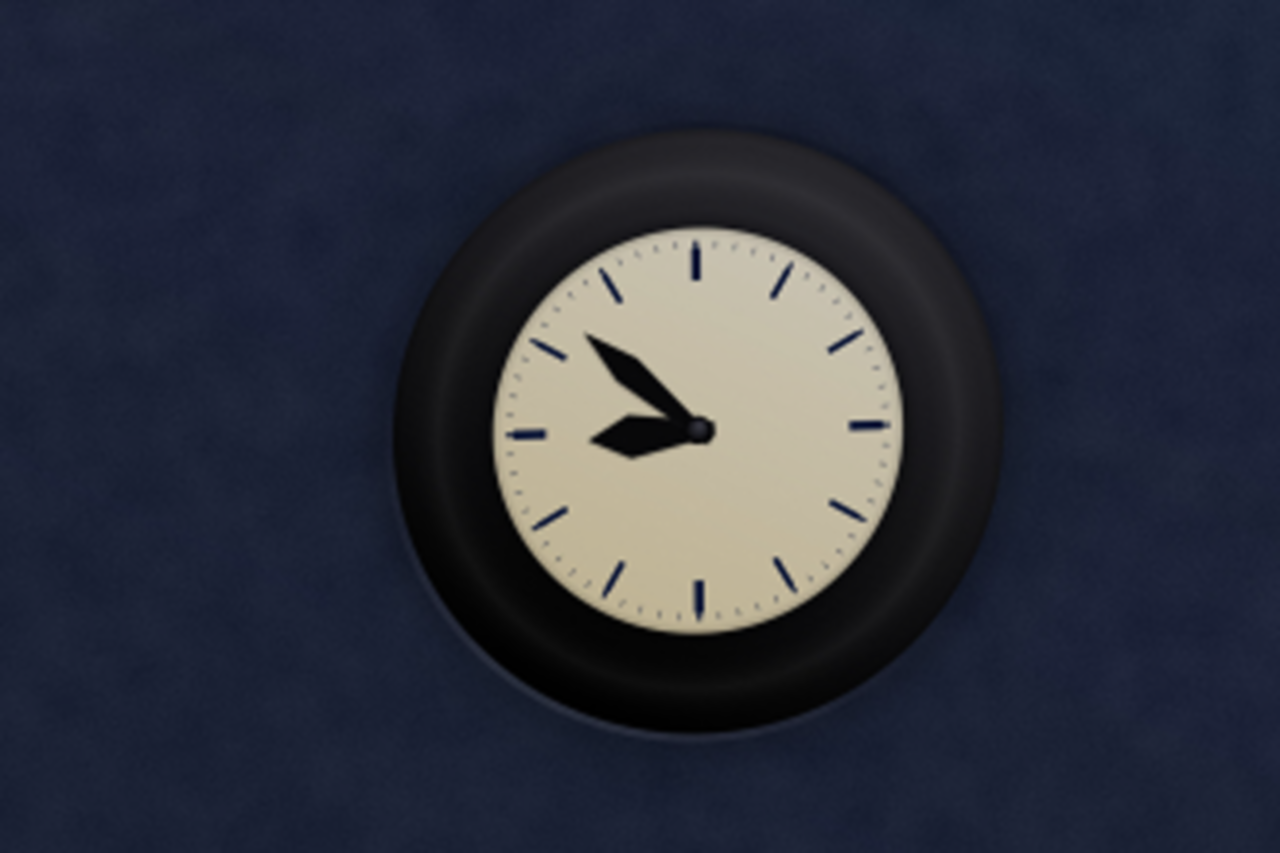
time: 8:52
